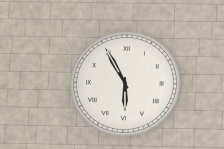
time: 5:55
